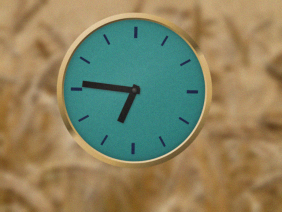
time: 6:46
